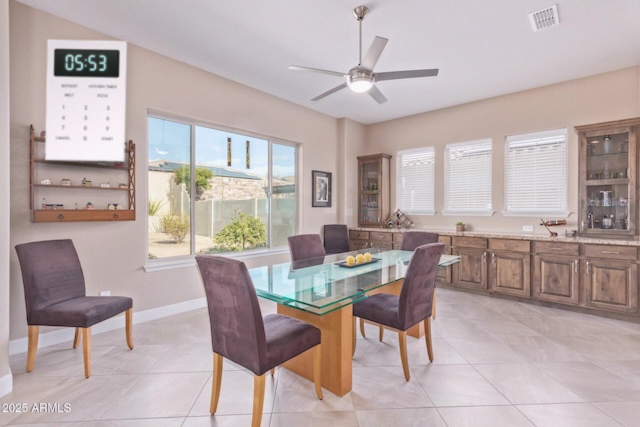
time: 5:53
